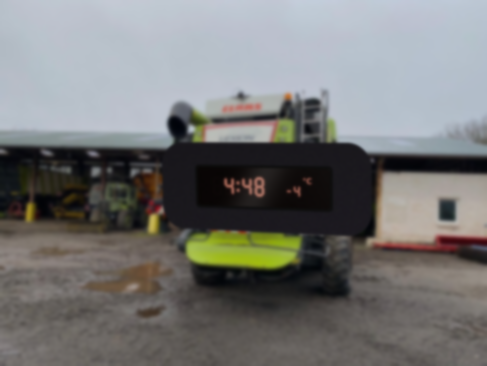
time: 4:48
